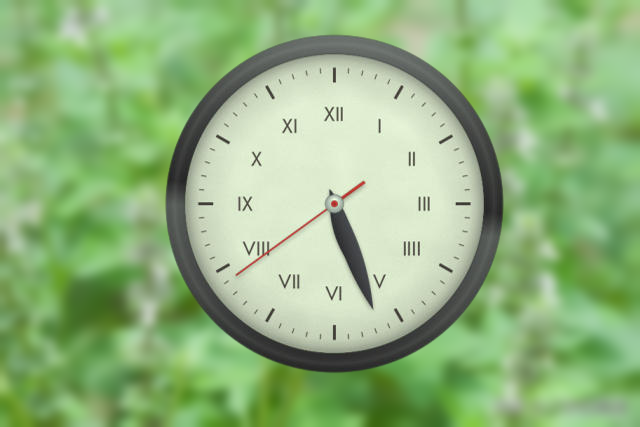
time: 5:26:39
